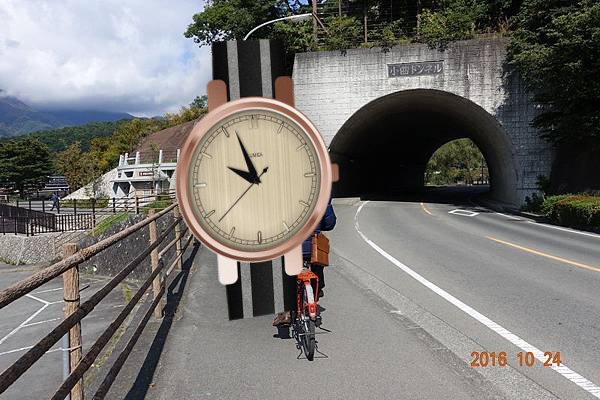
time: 9:56:38
